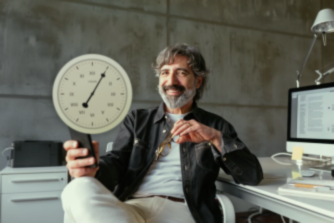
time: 7:05
